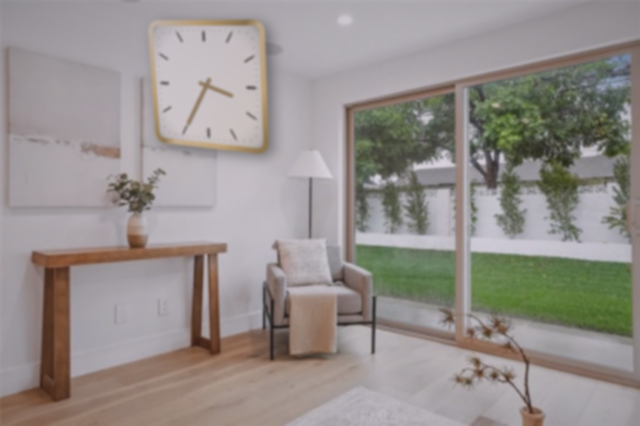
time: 3:35
